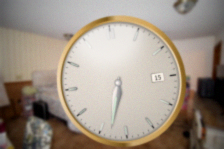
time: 6:33
